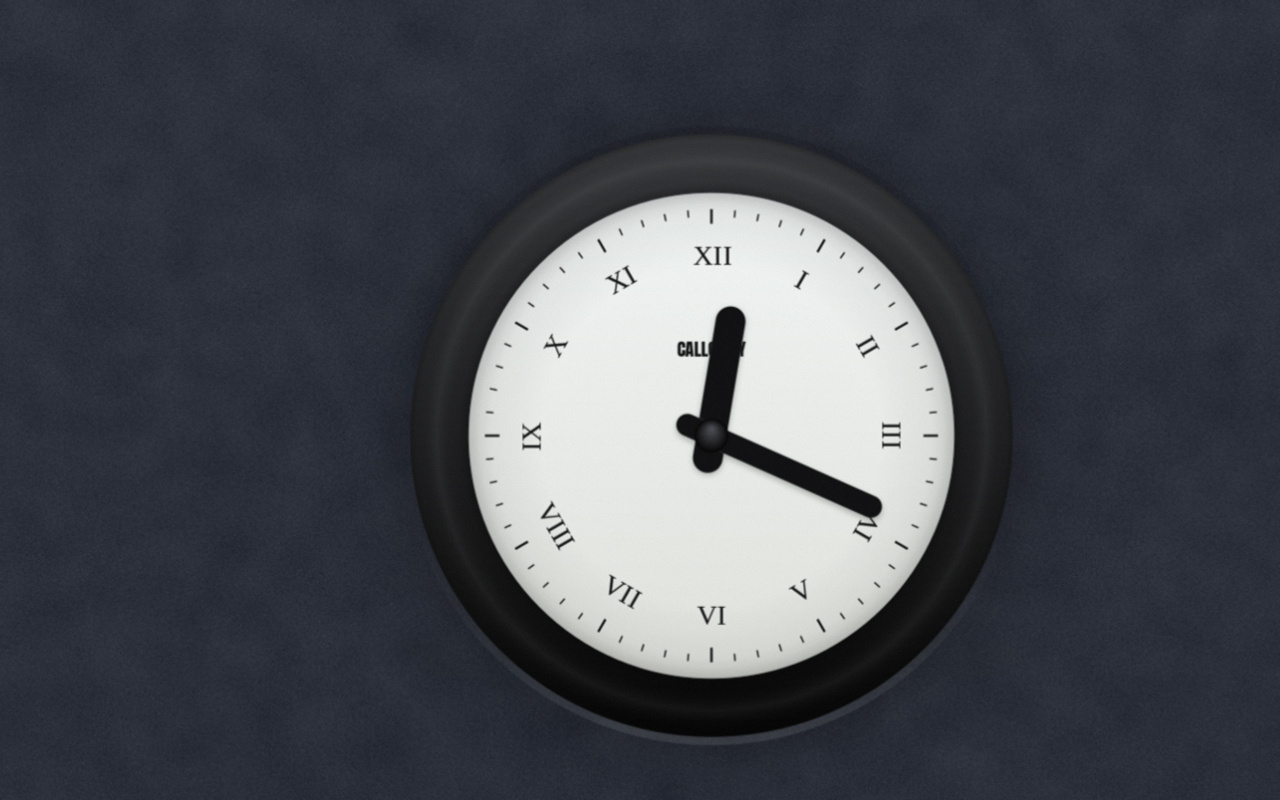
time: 12:19
